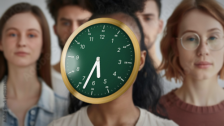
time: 5:33
